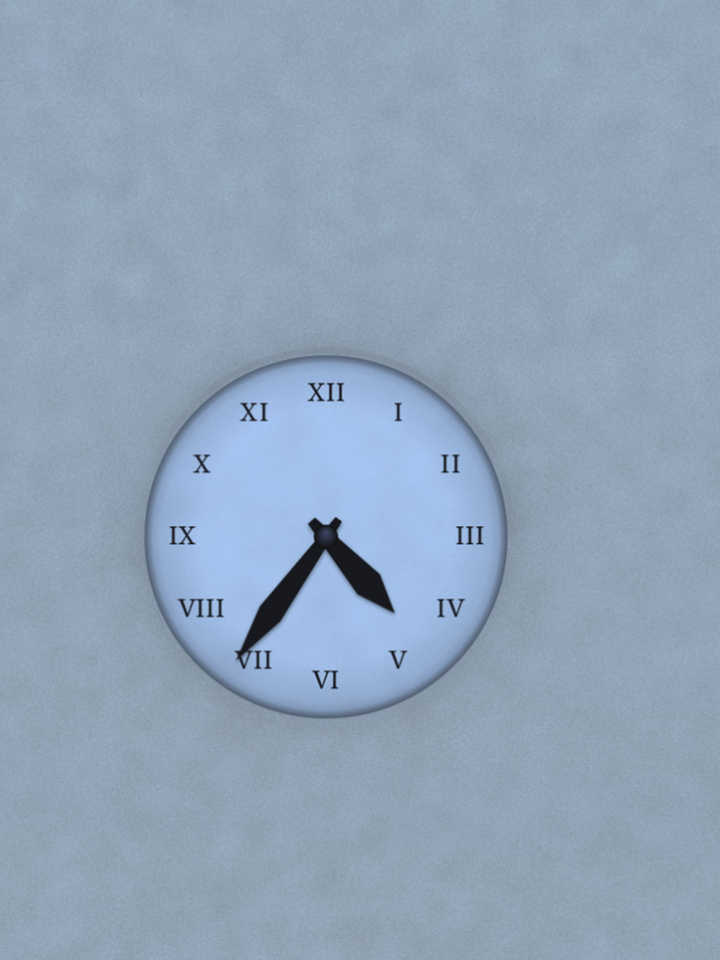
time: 4:36
